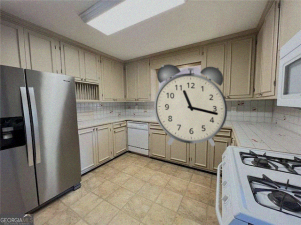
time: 11:17
